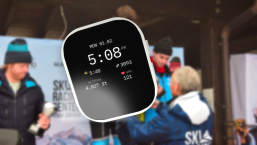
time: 5:08
